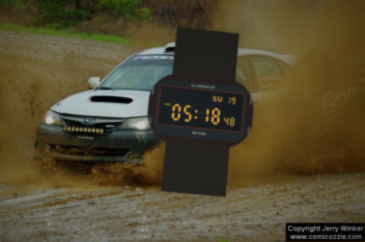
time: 5:18
